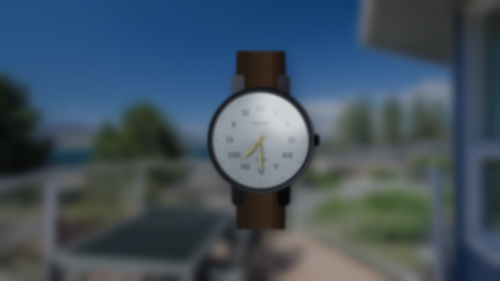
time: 7:30
